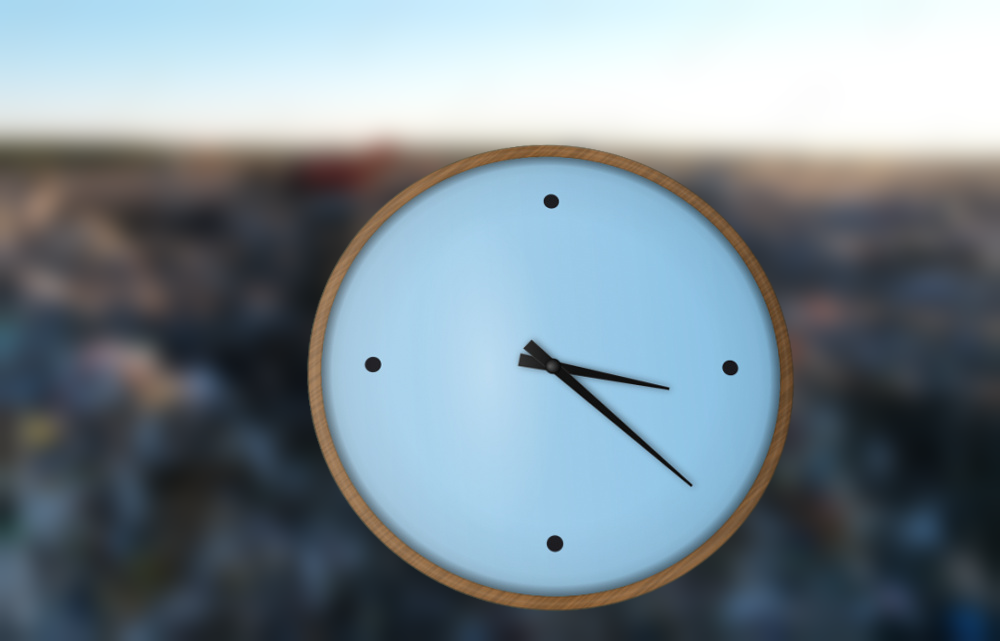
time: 3:22
